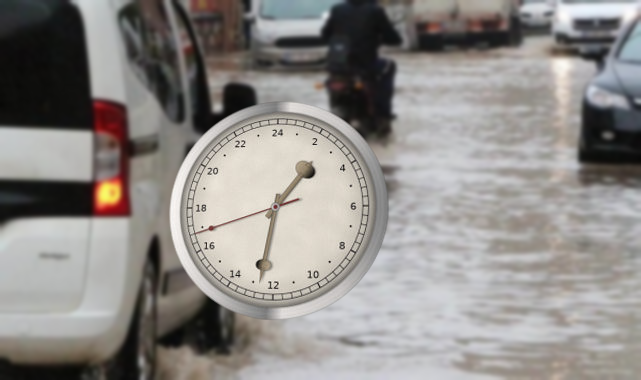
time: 2:31:42
